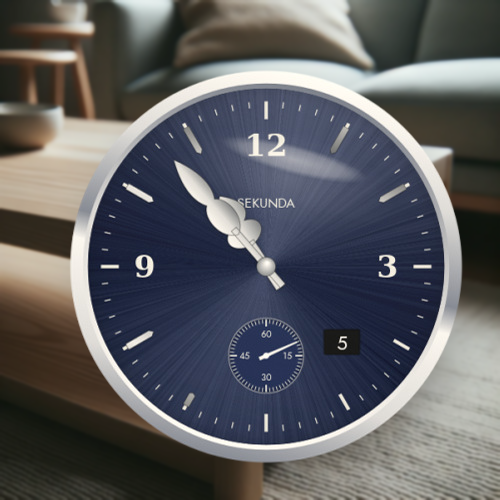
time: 10:53:11
